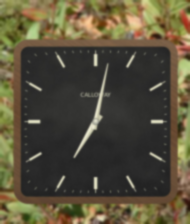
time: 7:02
